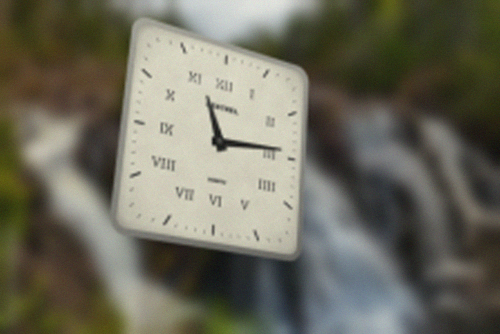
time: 11:14
